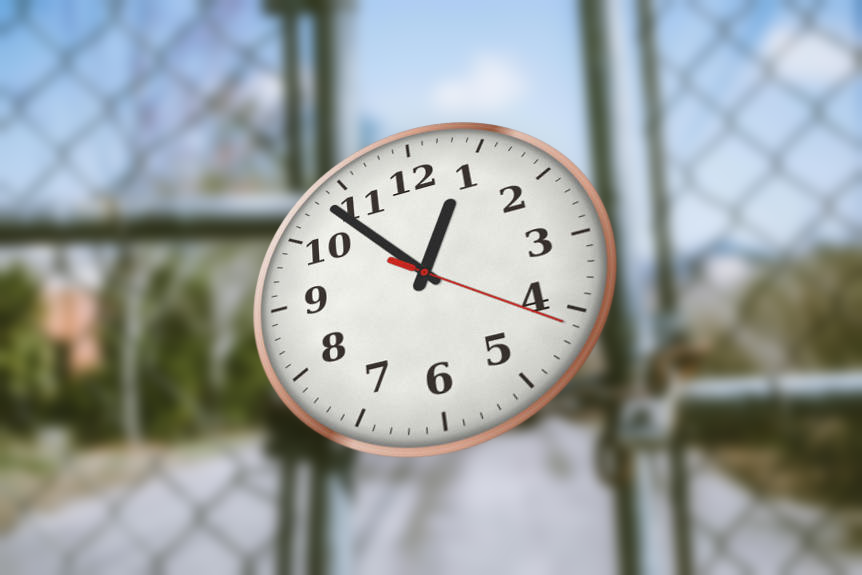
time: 12:53:21
